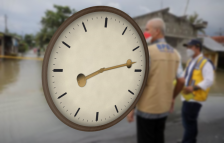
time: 8:13
